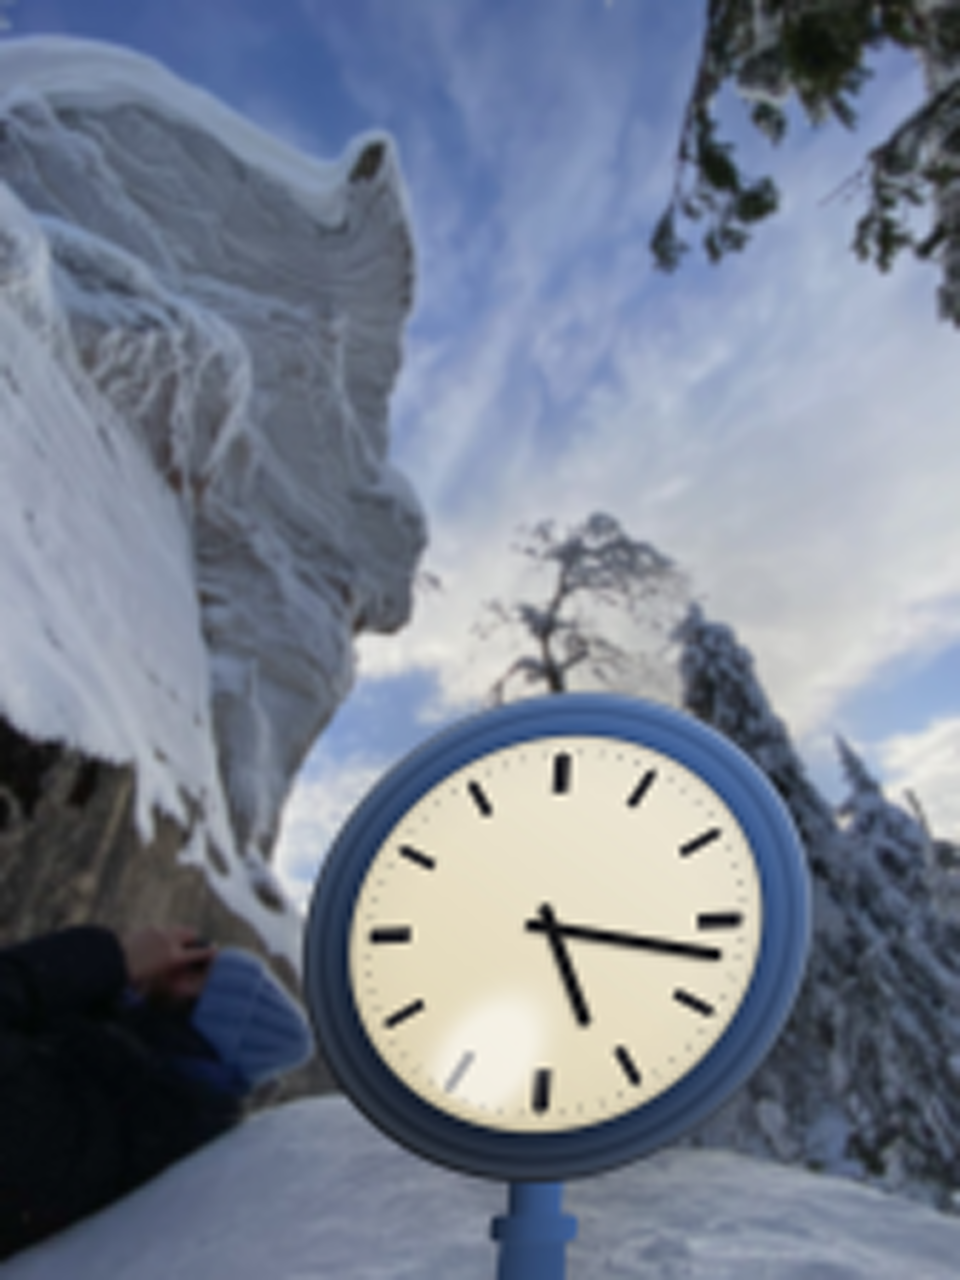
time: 5:17
